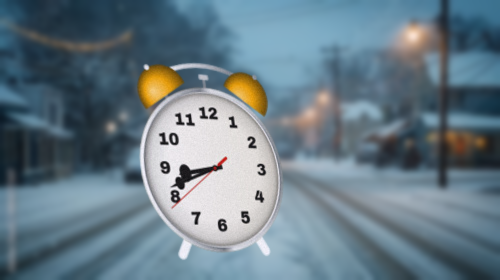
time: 8:41:39
